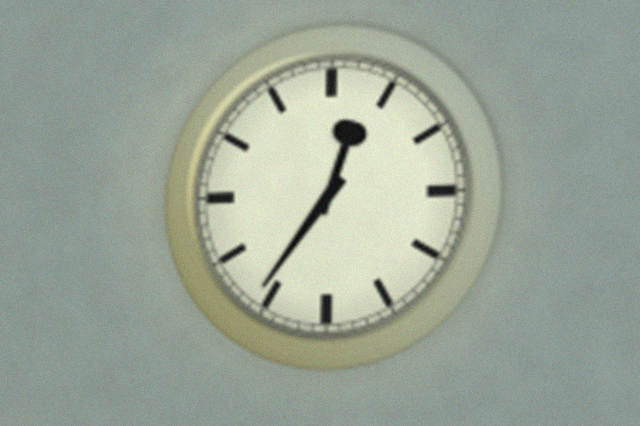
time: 12:36
